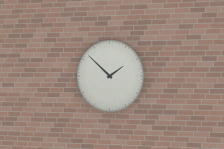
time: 1:52
